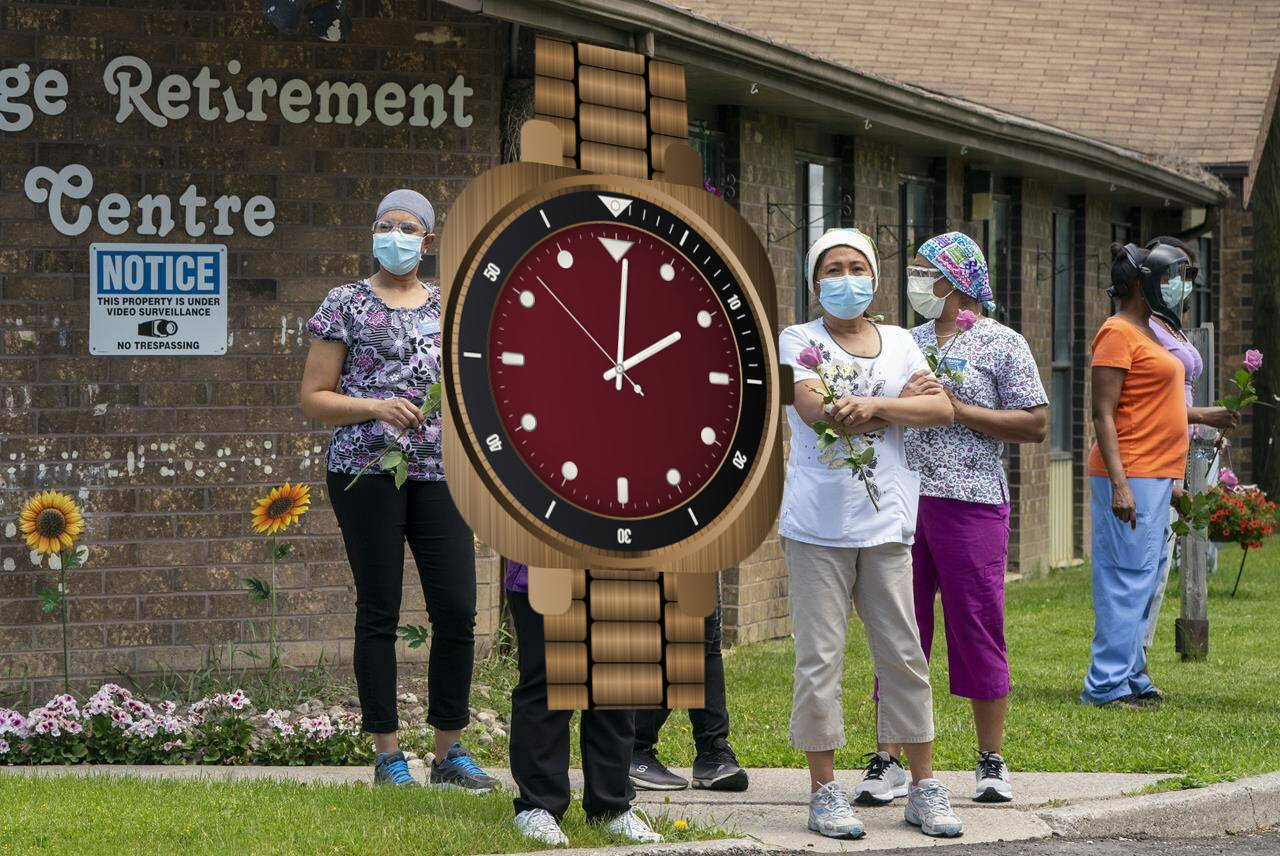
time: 2:00:52
